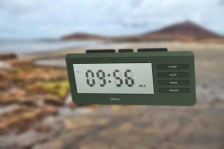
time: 9:56
